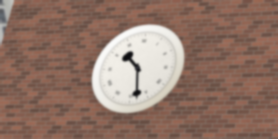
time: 10:28
